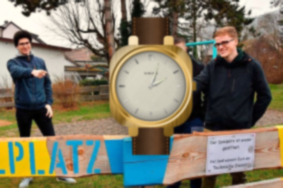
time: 2:03
